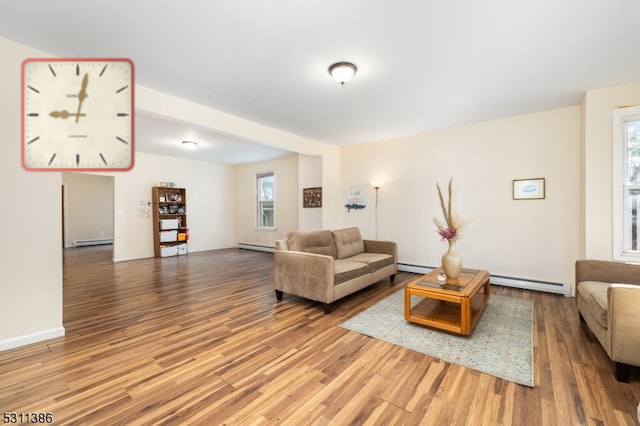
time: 9:02
